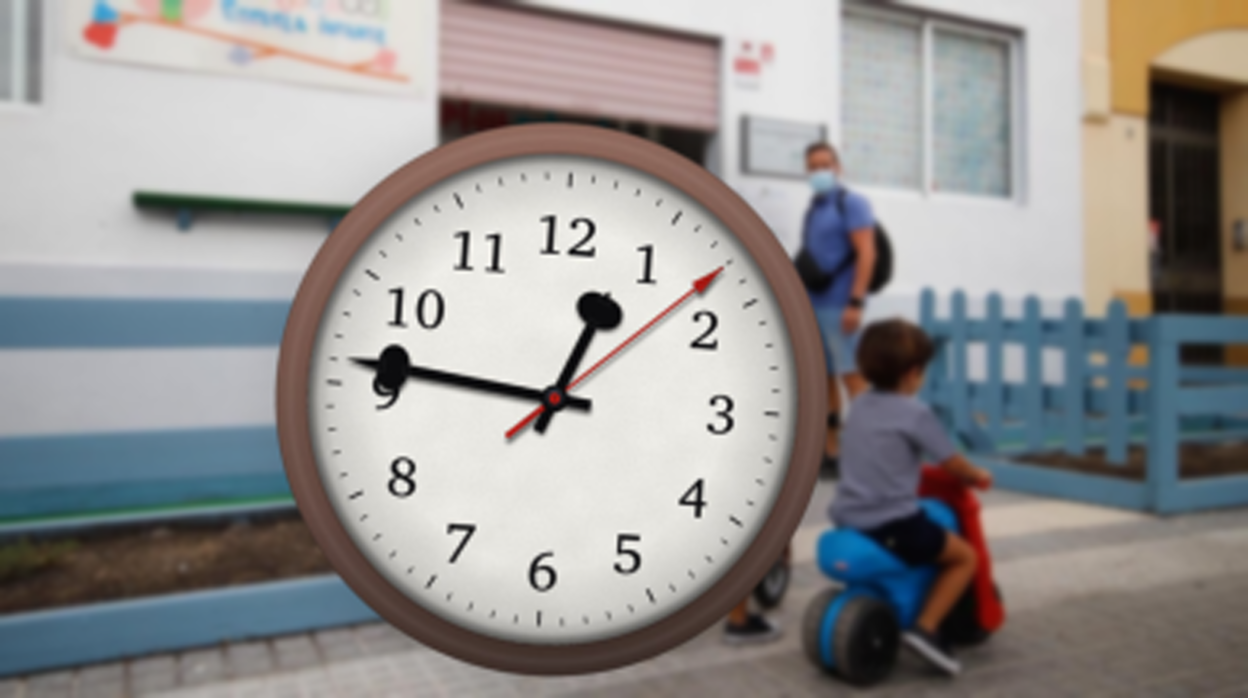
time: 12:46:08
